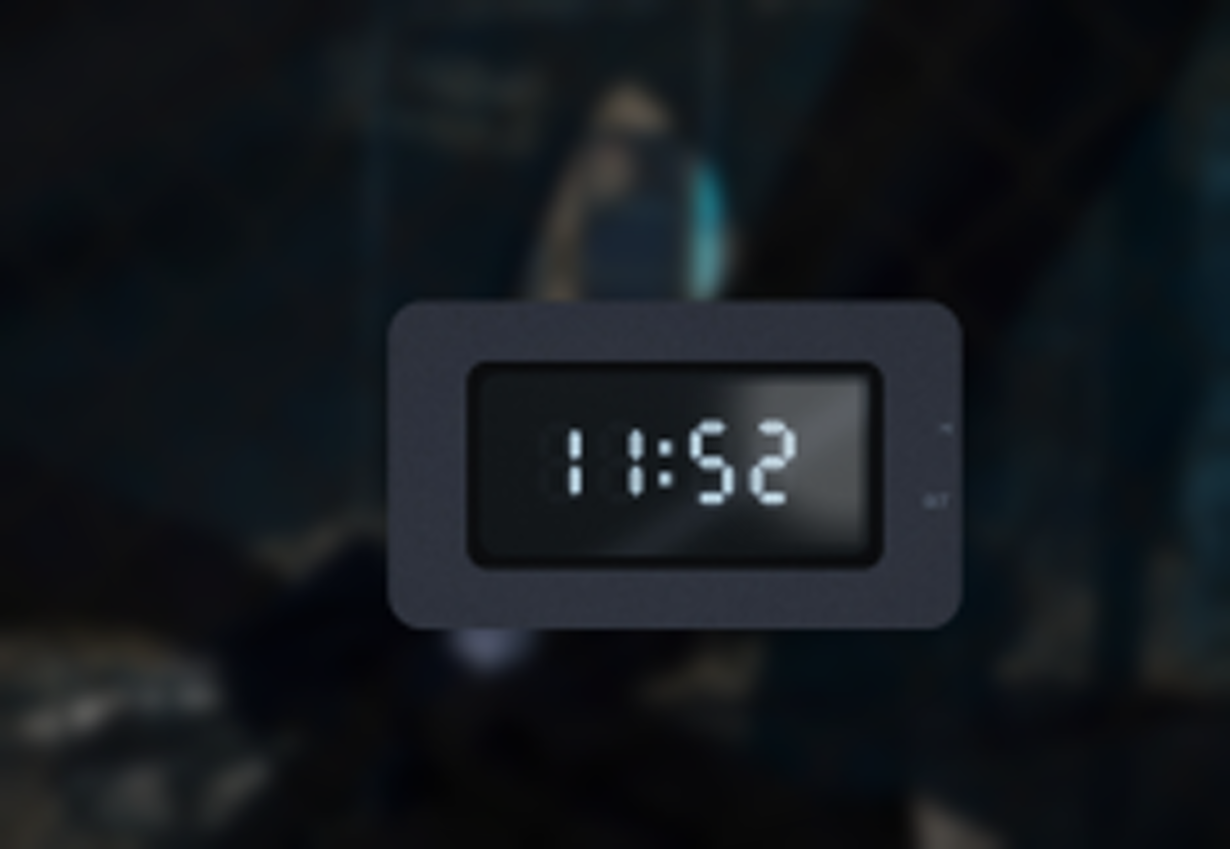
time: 11:52
